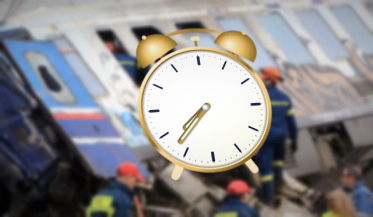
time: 7:37
